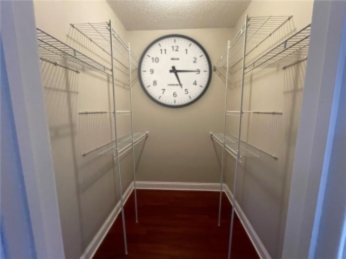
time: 5:15
